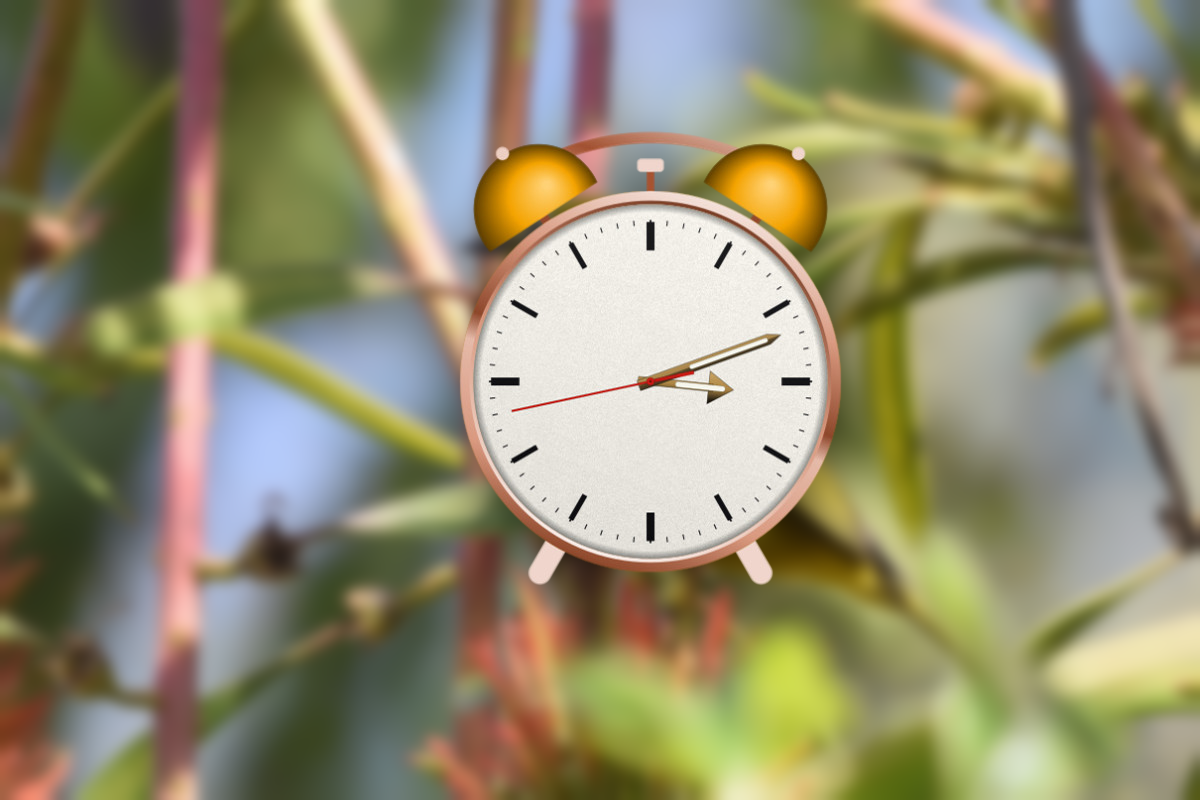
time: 3:11:43
